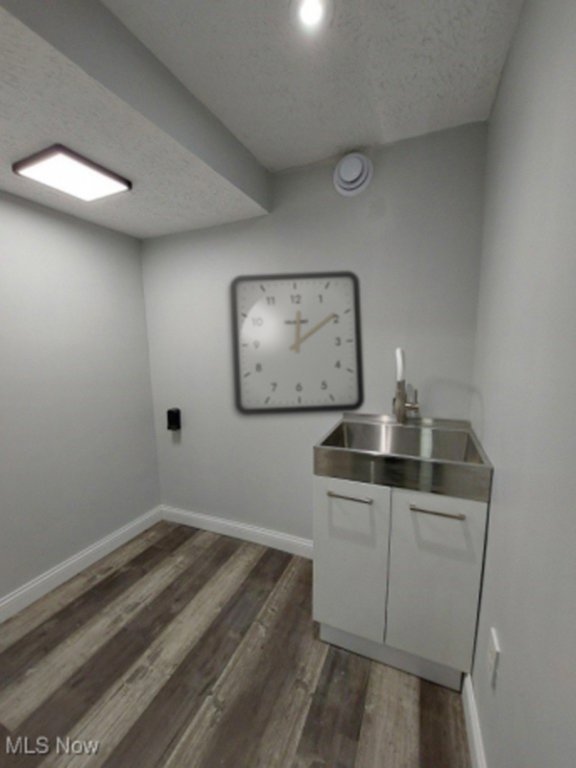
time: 12:09
